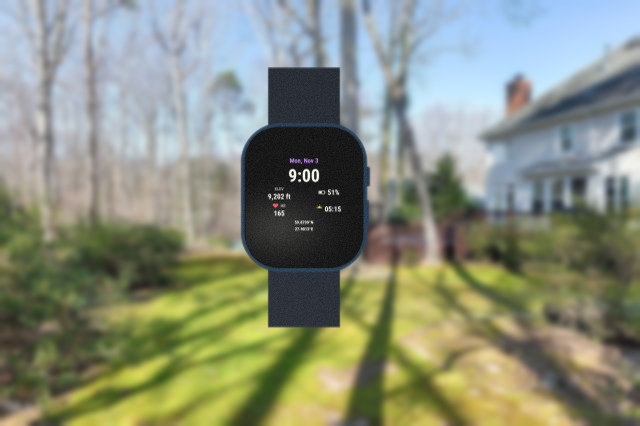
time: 9:00
